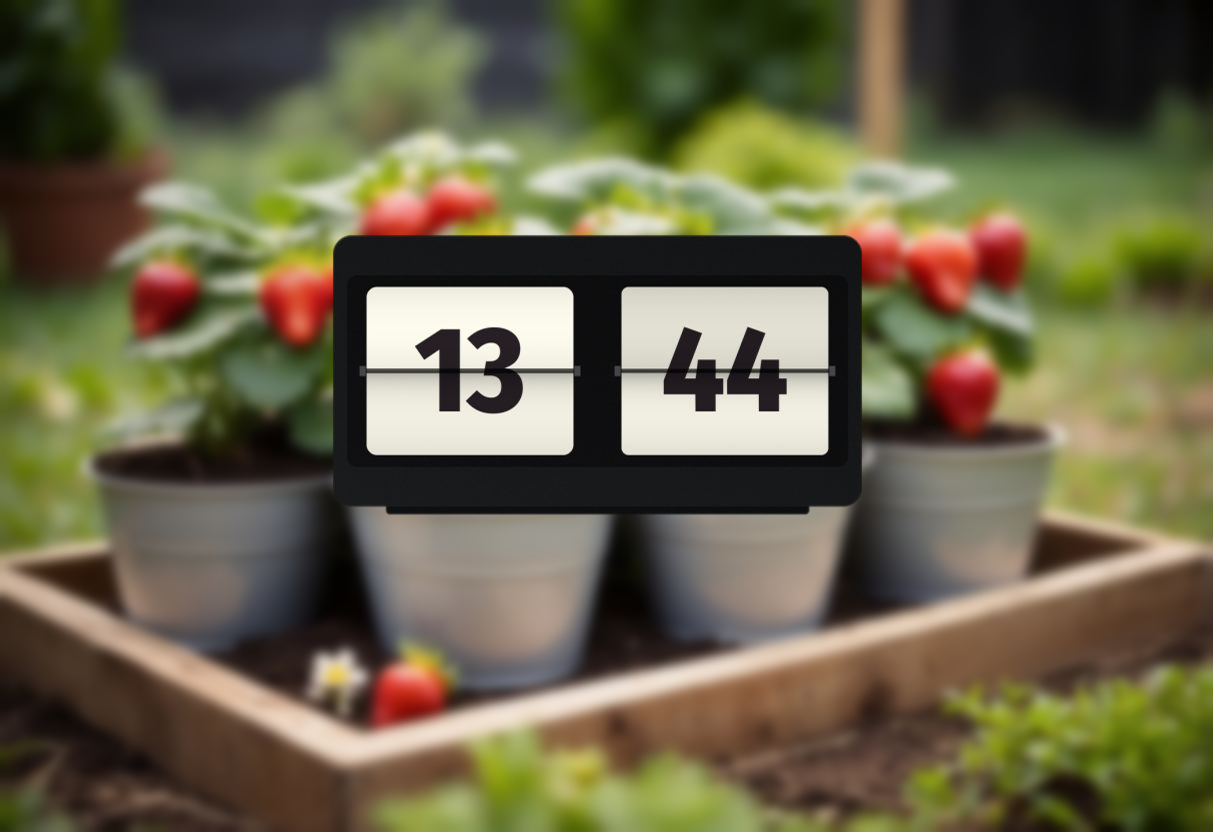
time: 13:44
